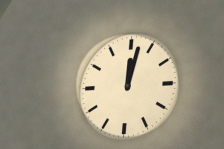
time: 12:02
